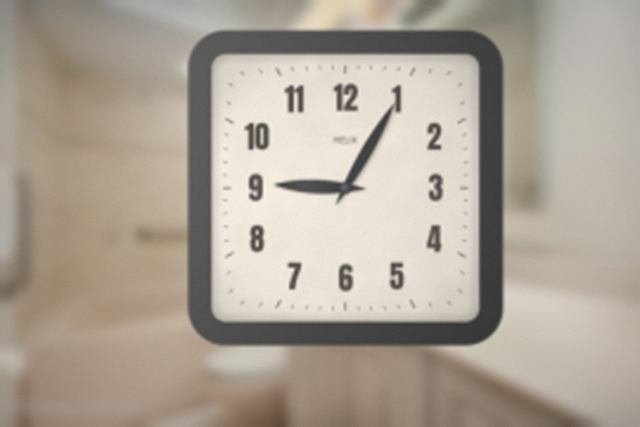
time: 9:05
